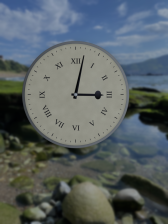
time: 3:02
